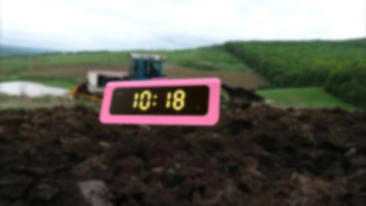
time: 10:18
